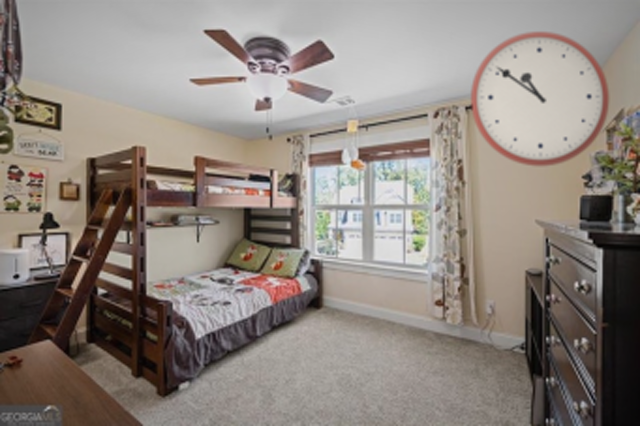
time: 10:51
